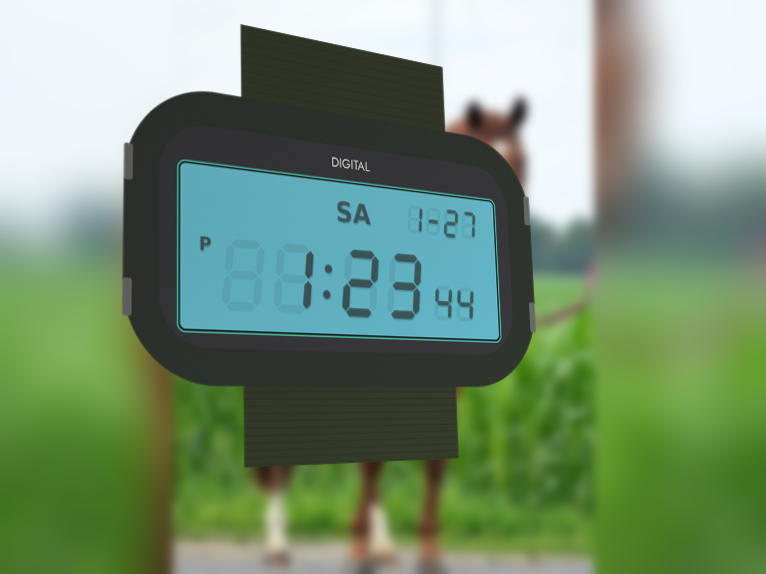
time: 1:23:44
